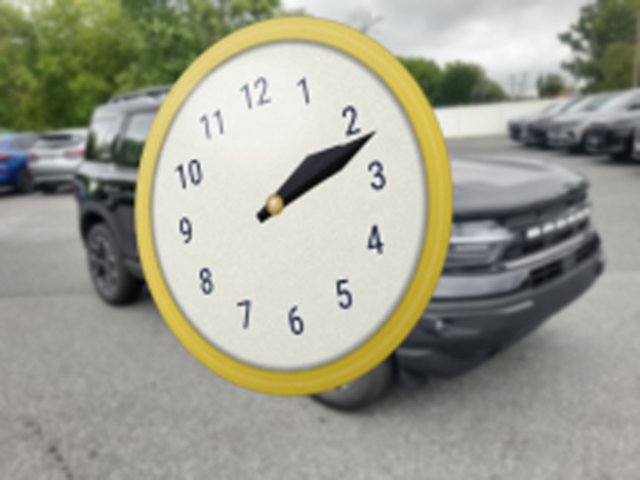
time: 2:12
